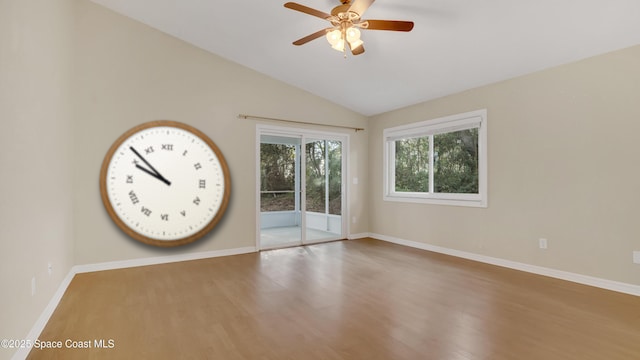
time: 9:52
